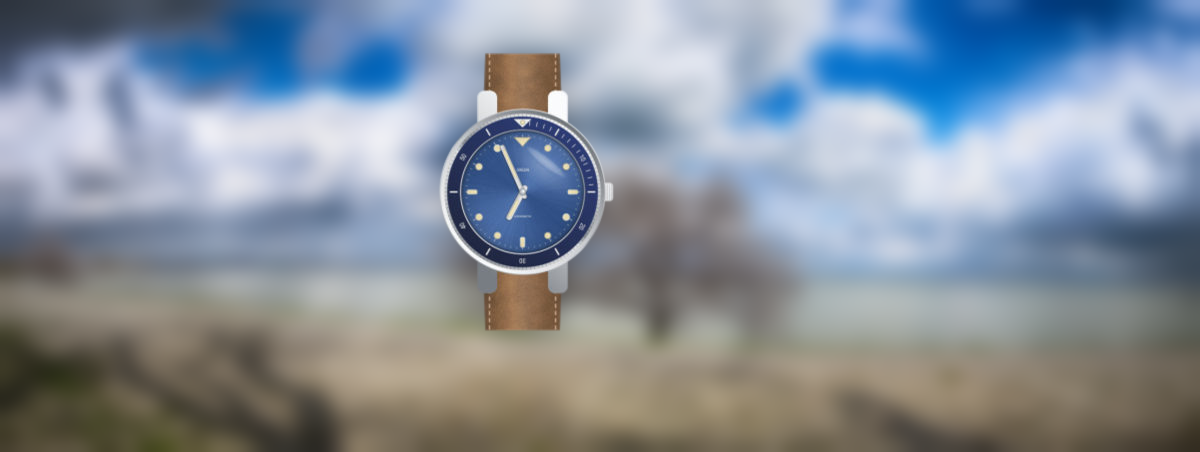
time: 6:56
